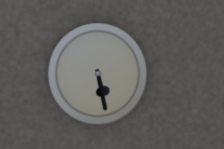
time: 5:28
